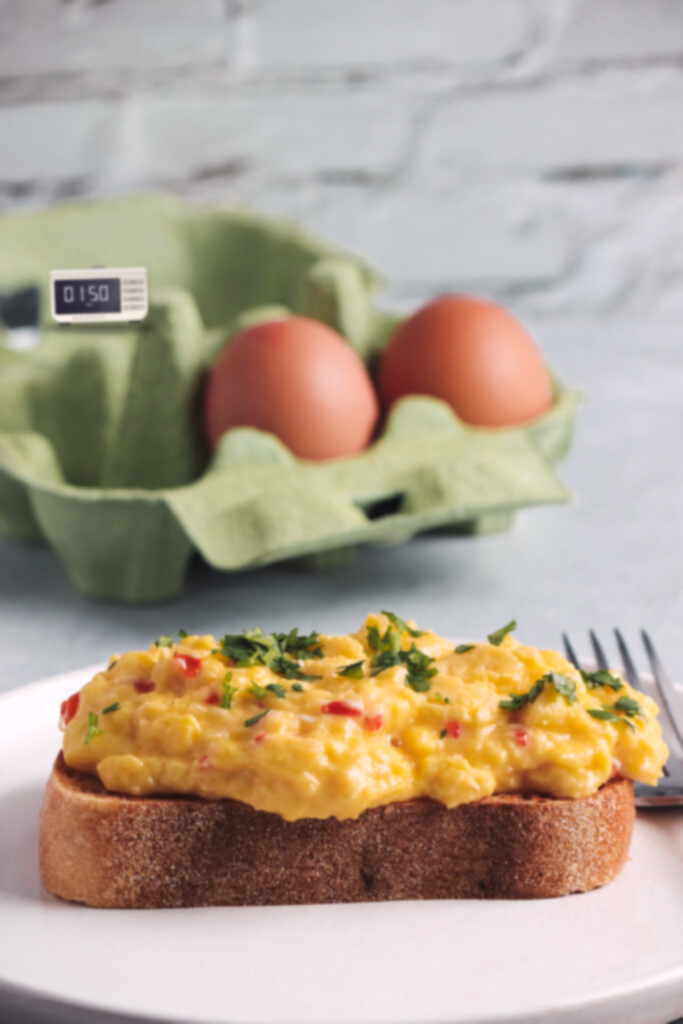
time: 1:50
